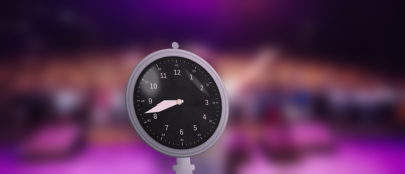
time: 8:42
